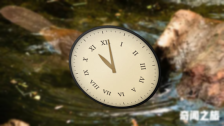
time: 11:01
